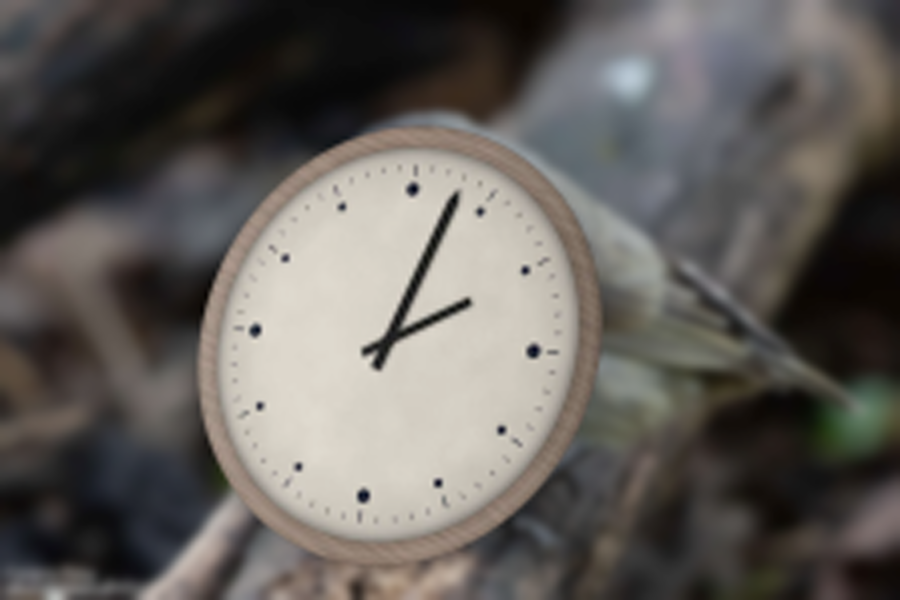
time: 2:03
